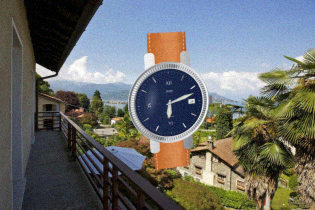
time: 6:12
